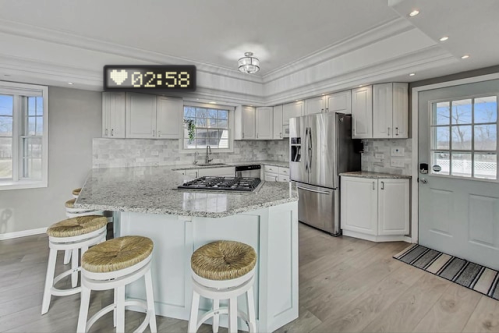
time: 2:58
